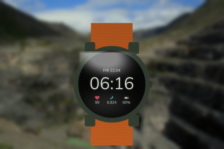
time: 6:16
